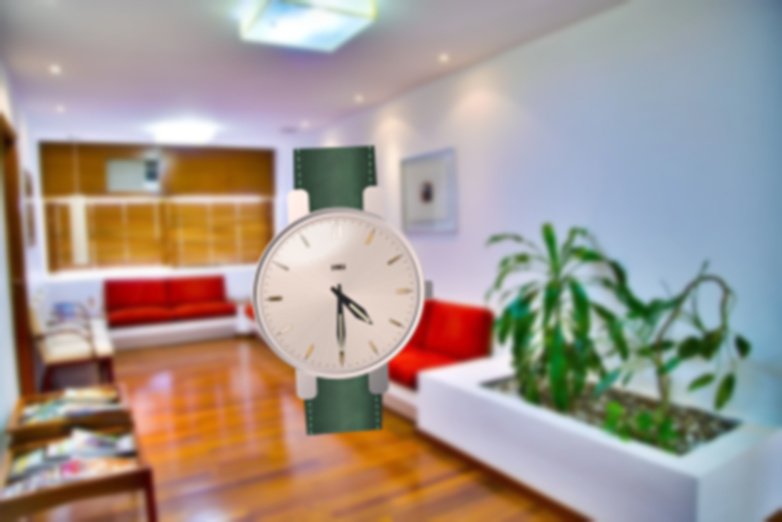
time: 4:30
